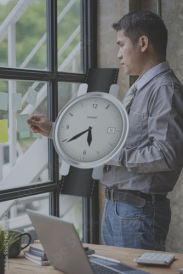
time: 5:39
